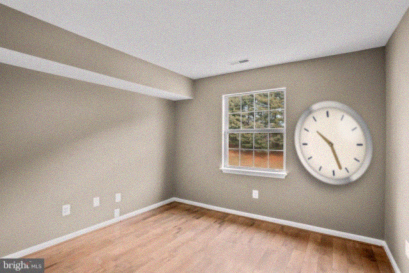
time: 10:27
